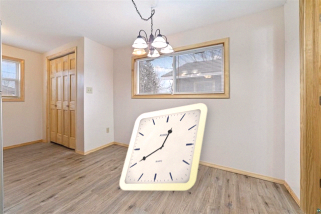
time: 12:40
